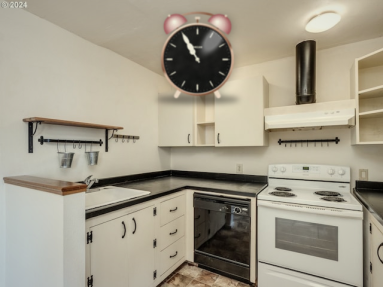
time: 10:55
